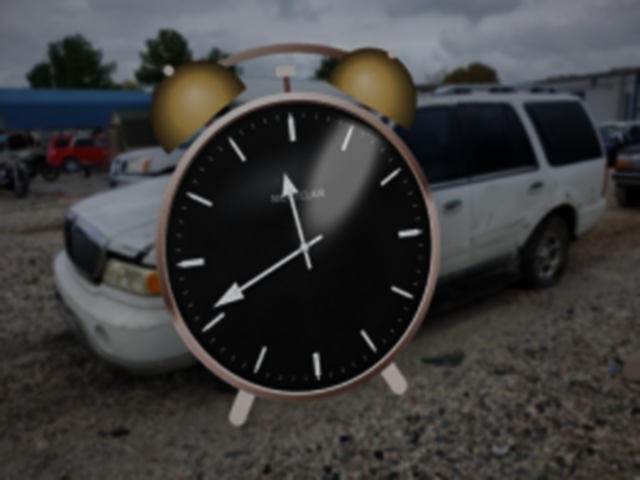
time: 11:41
